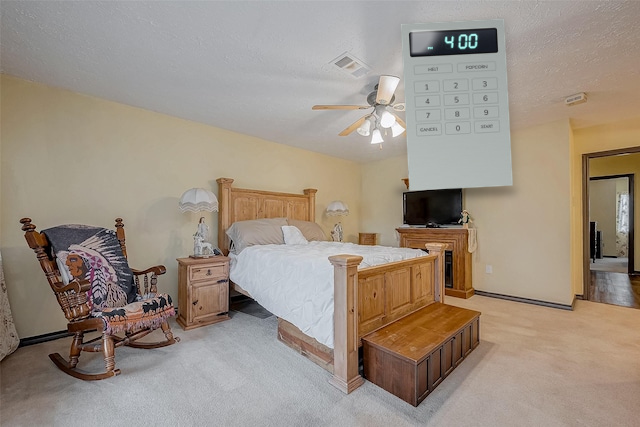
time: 4:00
